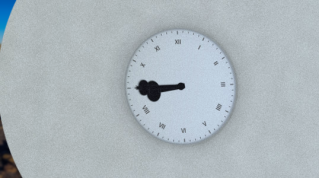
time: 8:45
